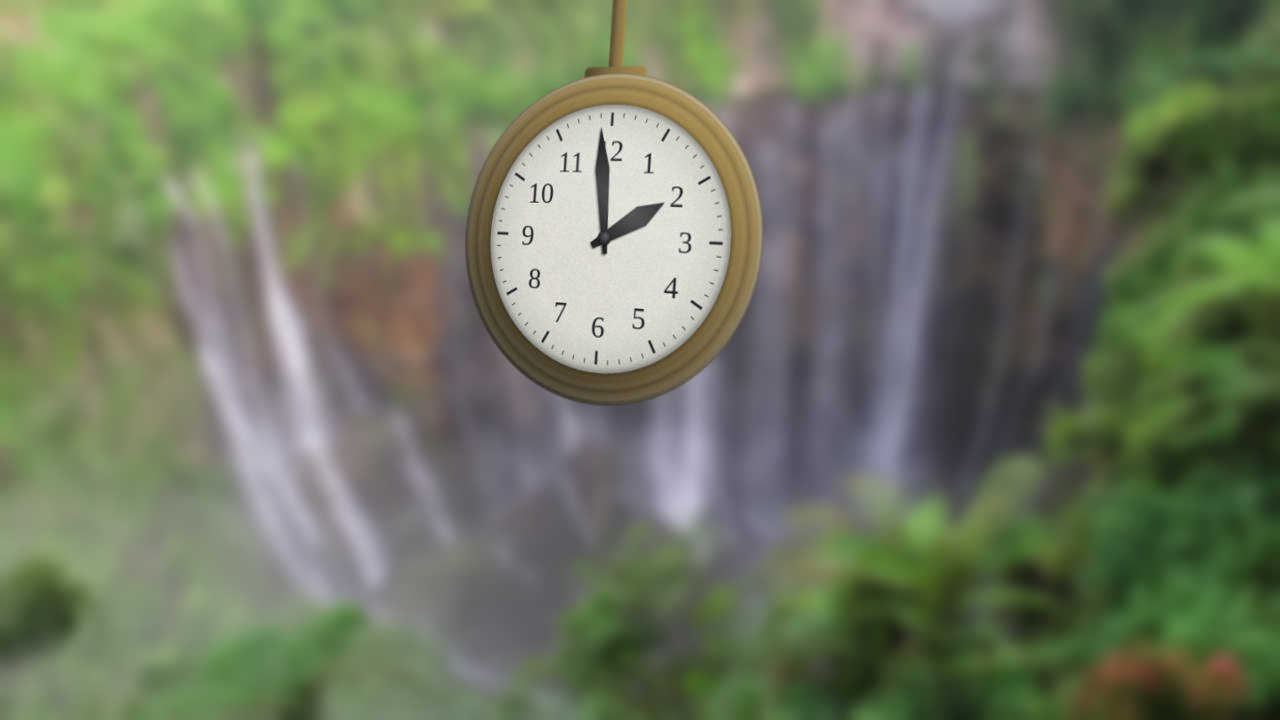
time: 1:59
